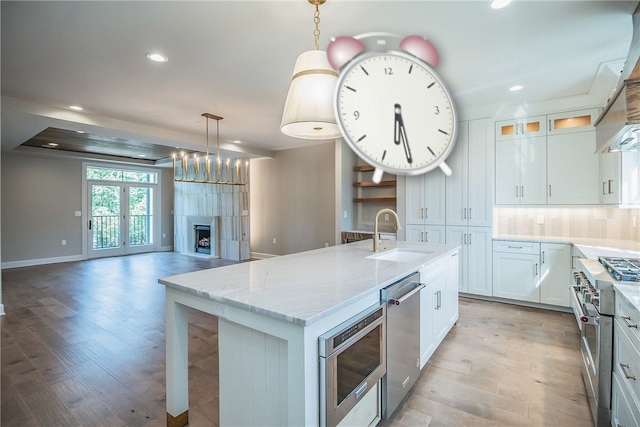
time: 6:30
